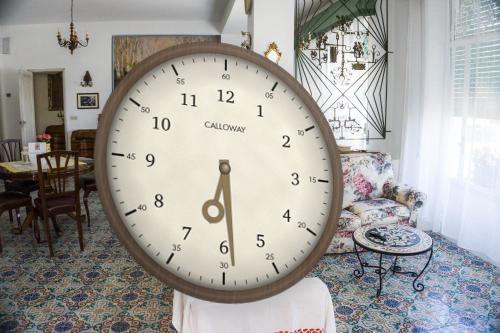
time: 6:29
